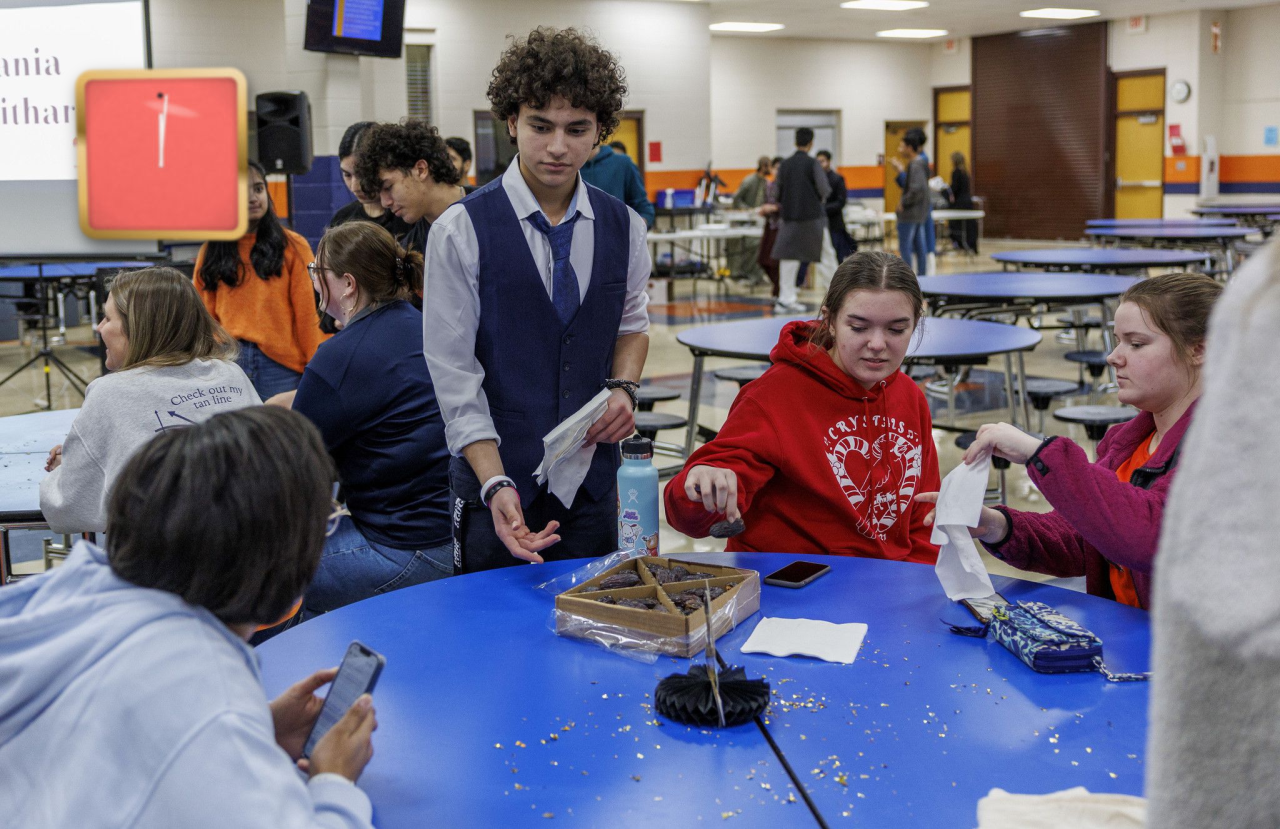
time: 12:01
